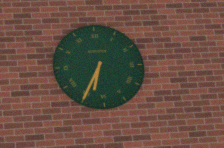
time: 6:35
